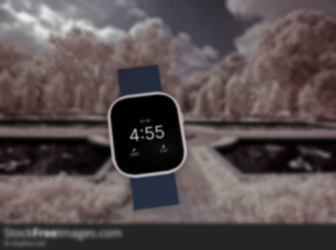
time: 4:55
